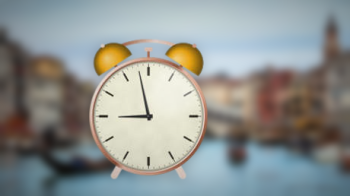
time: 8:58
